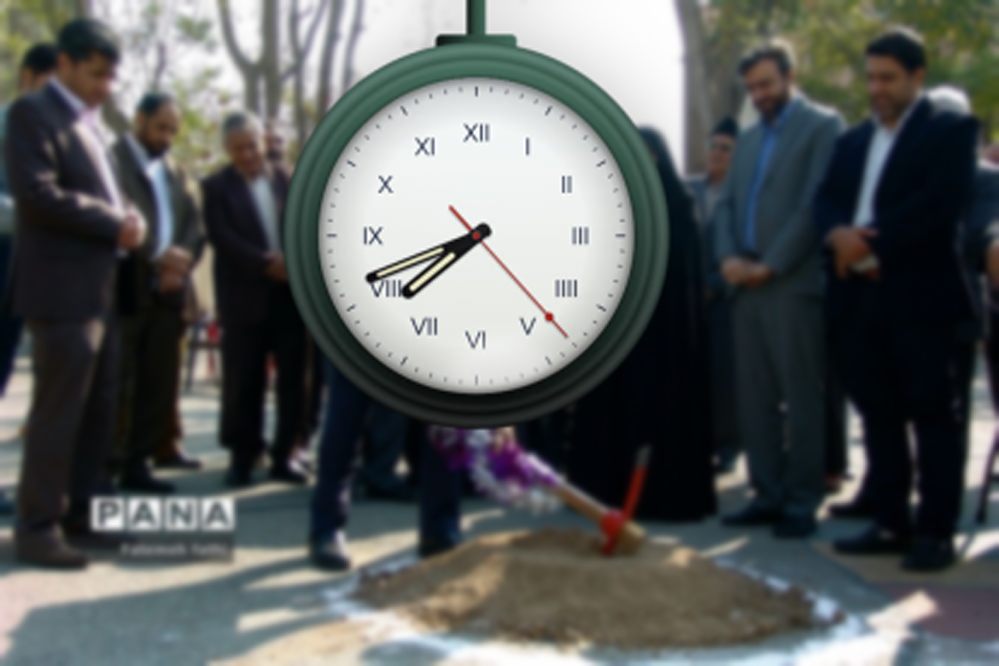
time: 7:41:23
